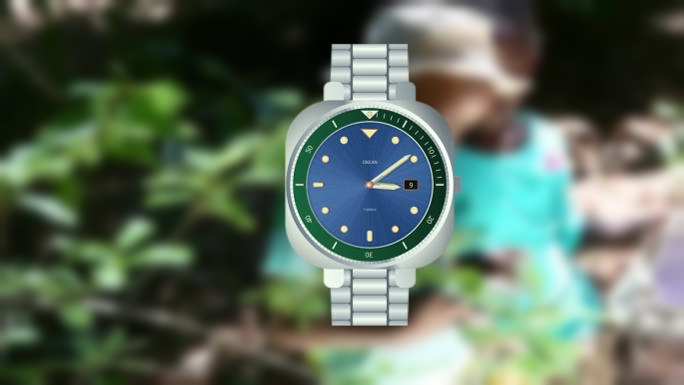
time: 3:09
